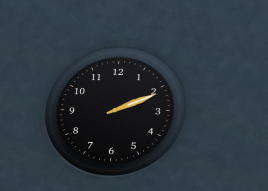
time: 2:11
